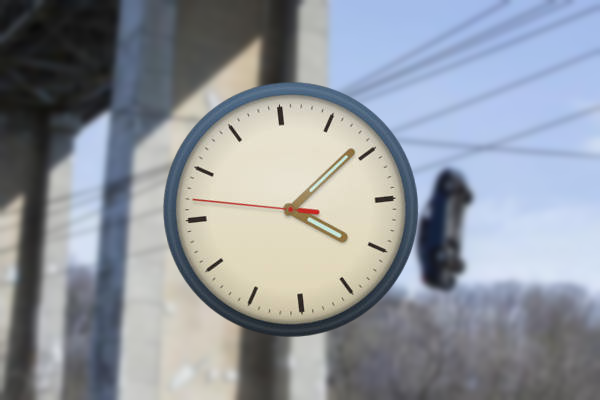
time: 4:08:47
